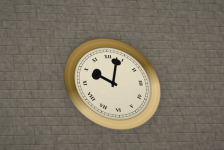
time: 10:03
